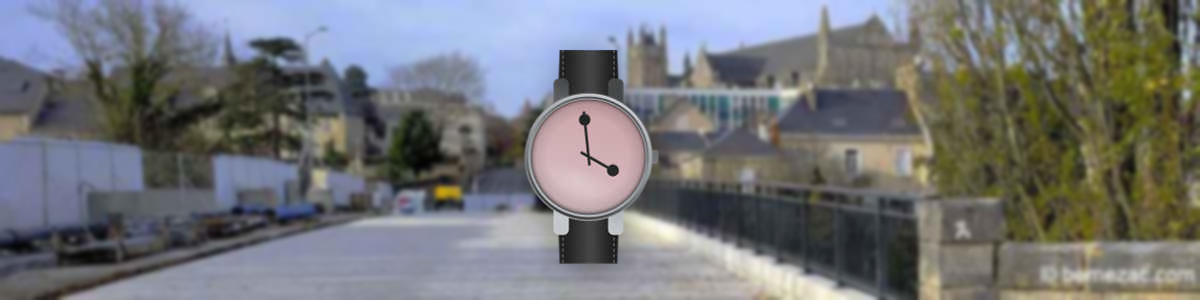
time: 3:59
